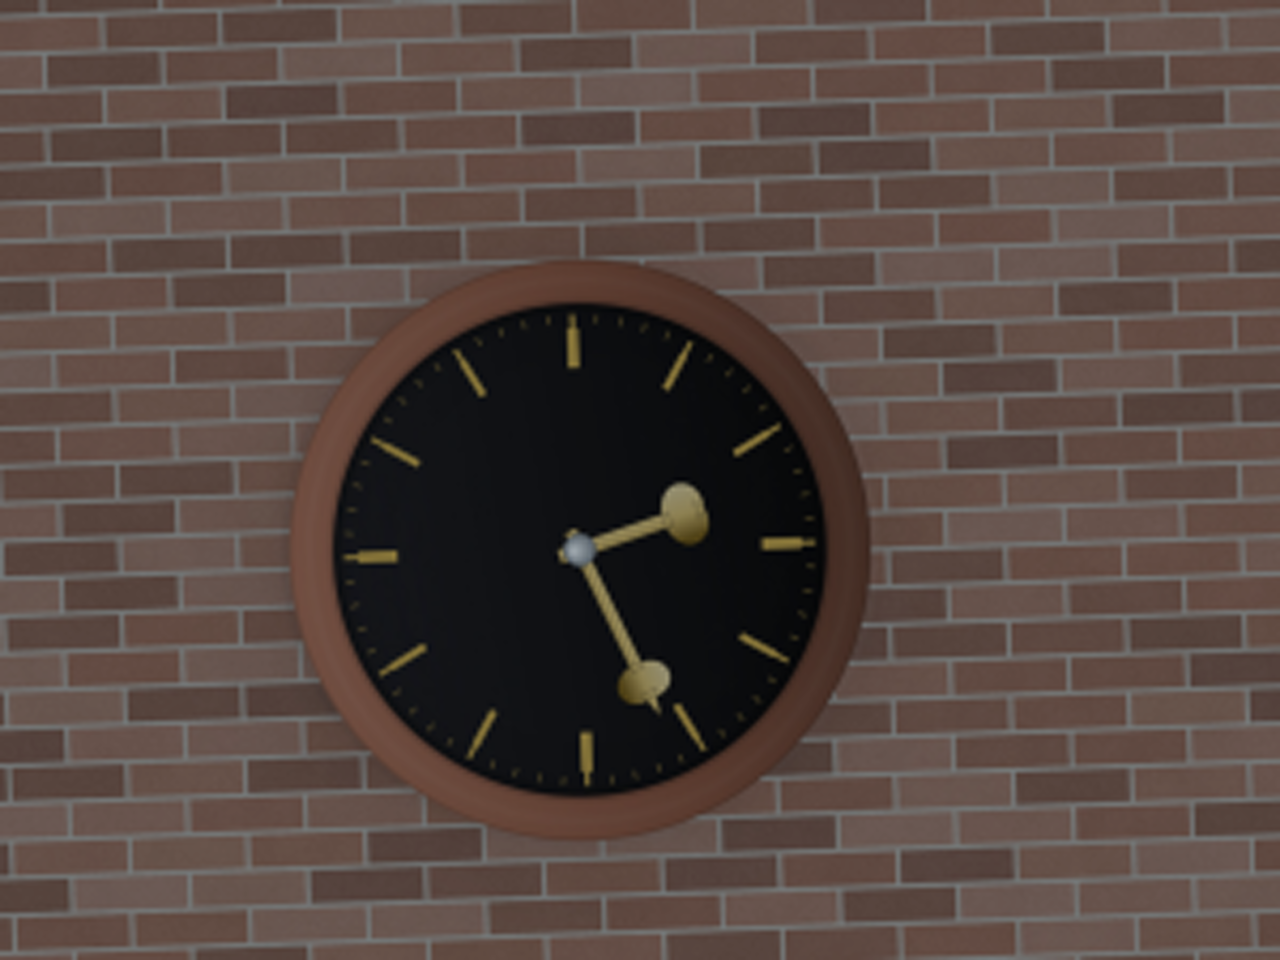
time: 2:26
